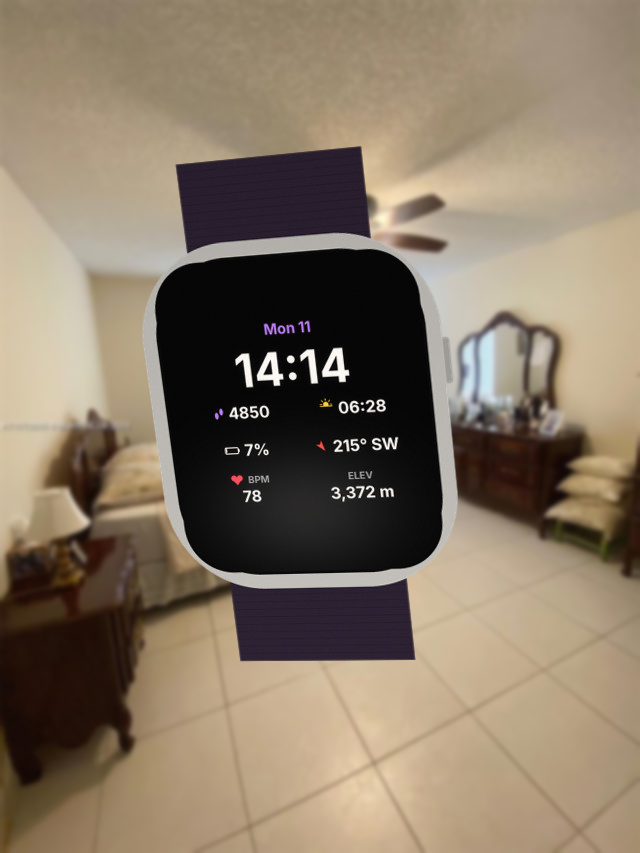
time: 14:14
